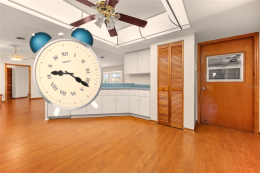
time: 9:22
